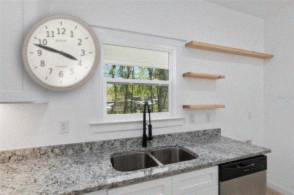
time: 3:48
